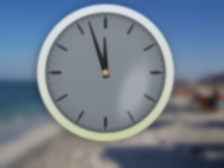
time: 11:57
